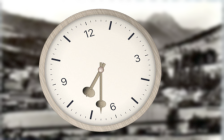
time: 7:33
